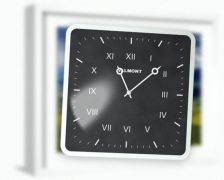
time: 11:08
